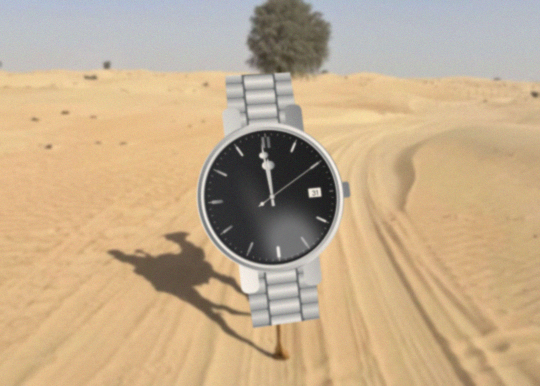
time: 11:59:10
